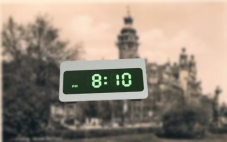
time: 8:10
